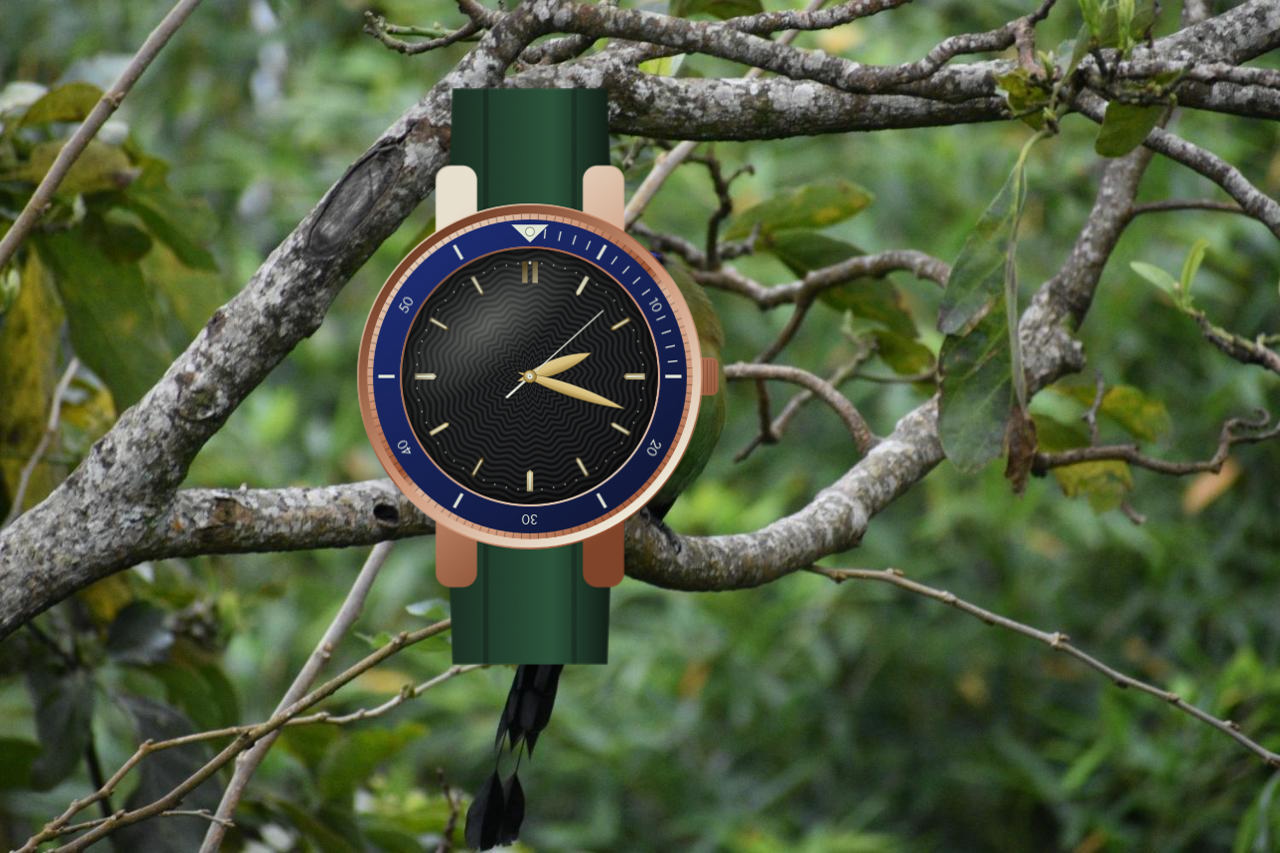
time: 2:18:08
